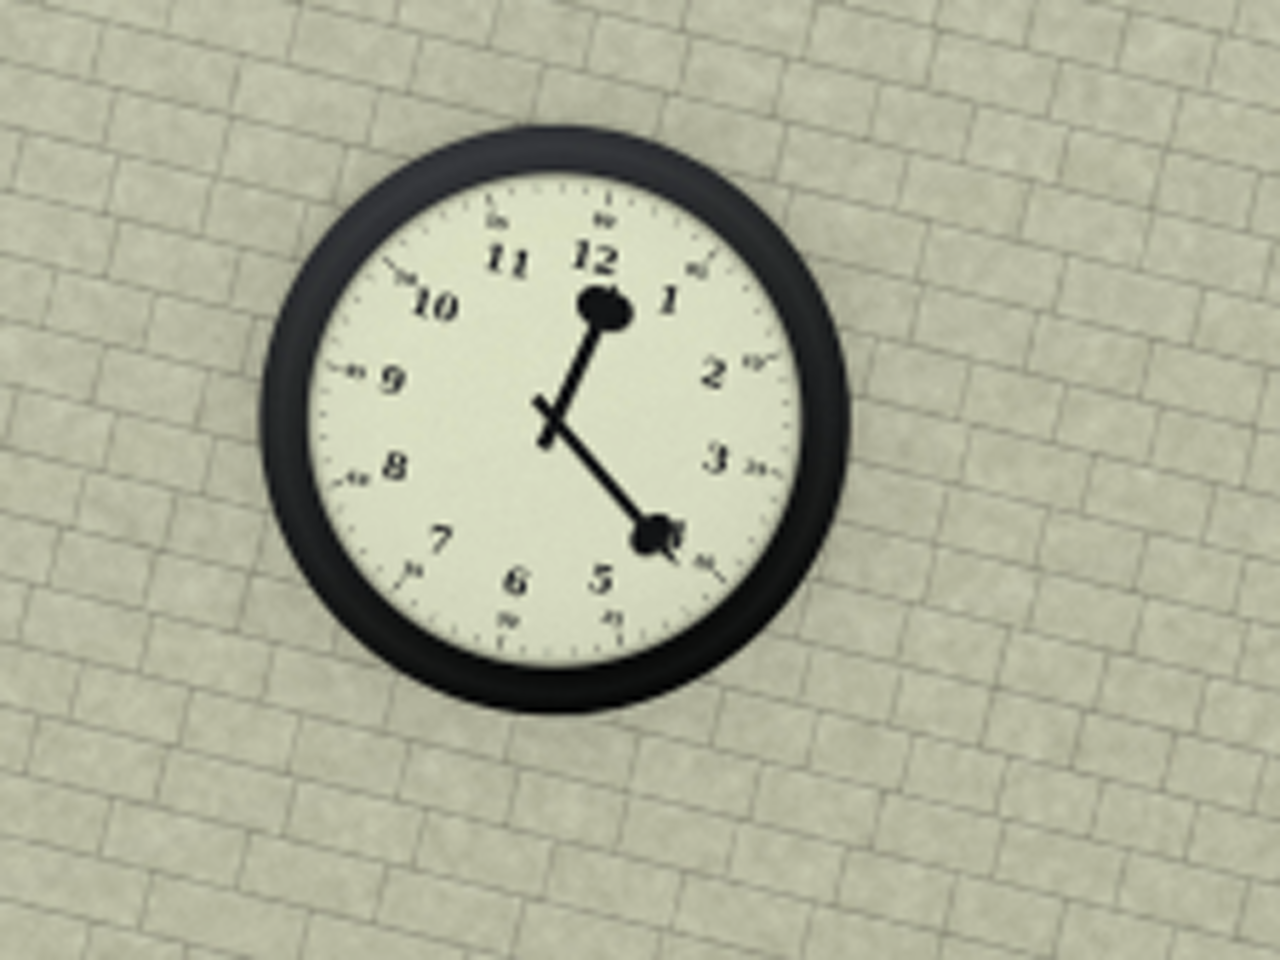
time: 12:21
